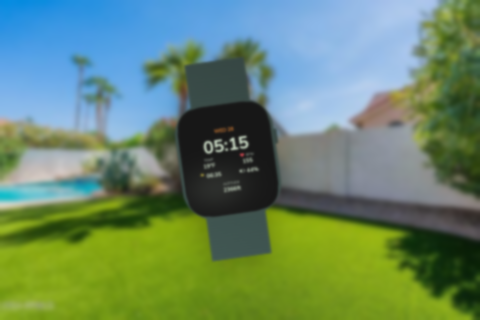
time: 5:15
